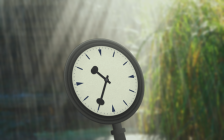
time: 10:35
